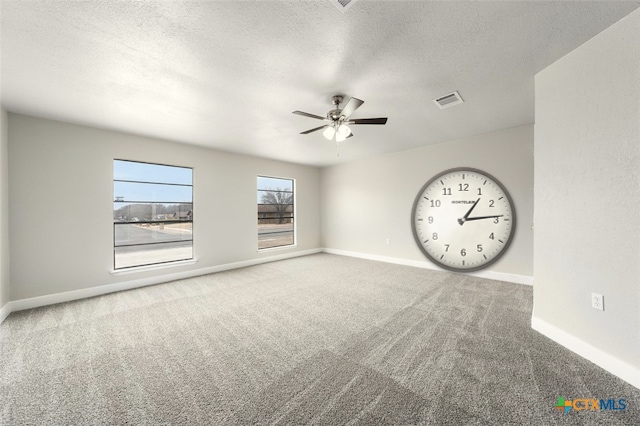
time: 1:14
